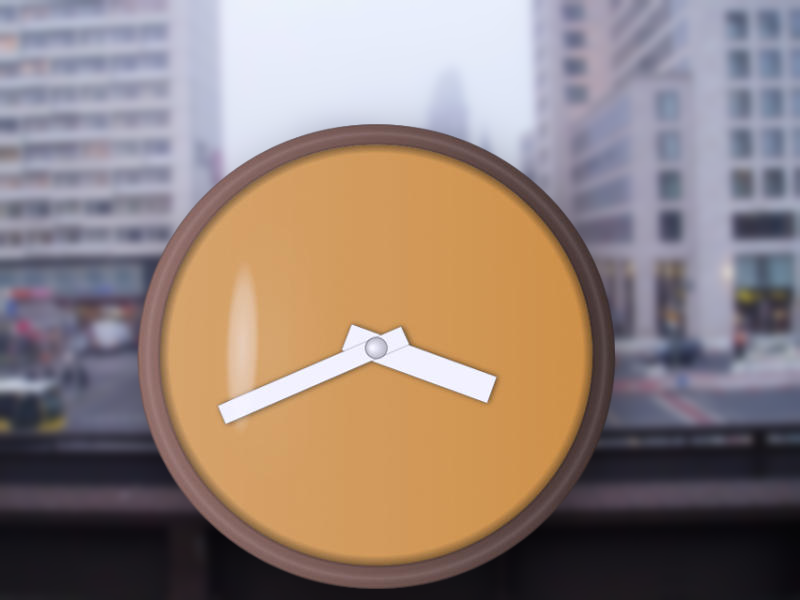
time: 3:41
